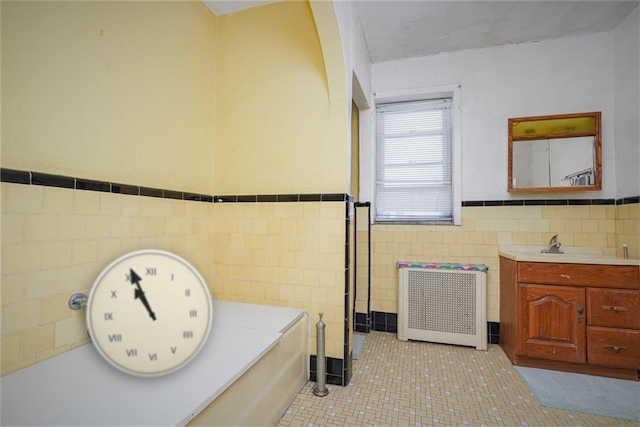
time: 10:56
